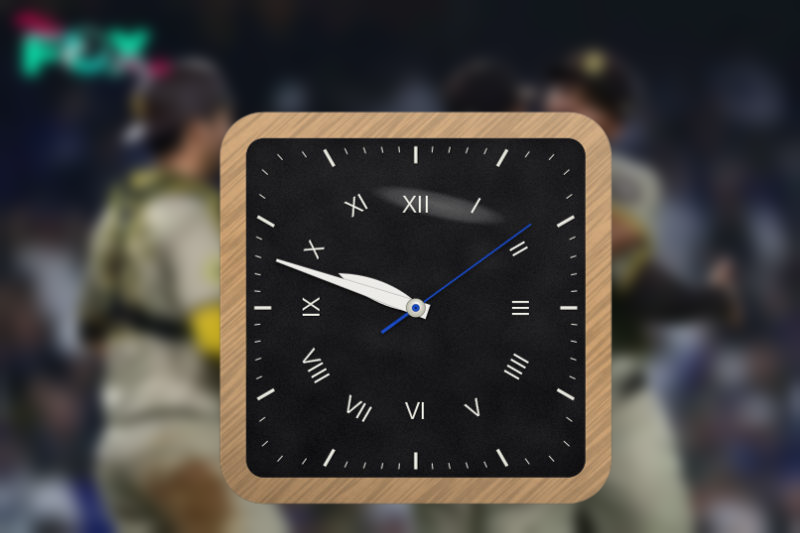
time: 9:48:09
